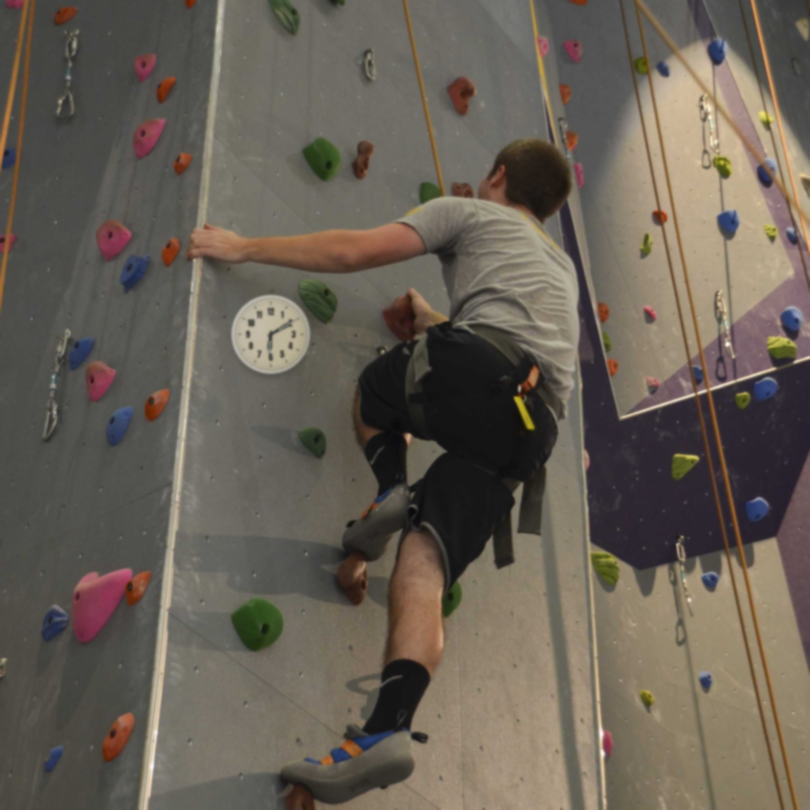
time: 6:10
